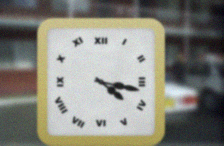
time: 4:17
